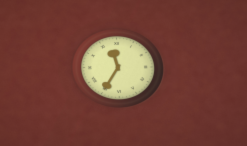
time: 11:35
